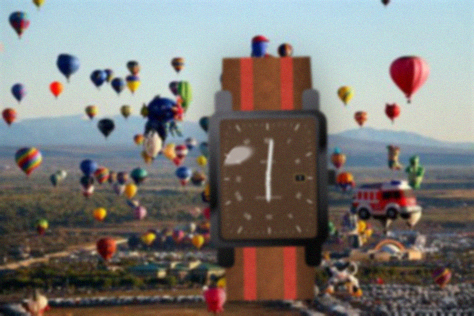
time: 6:01
